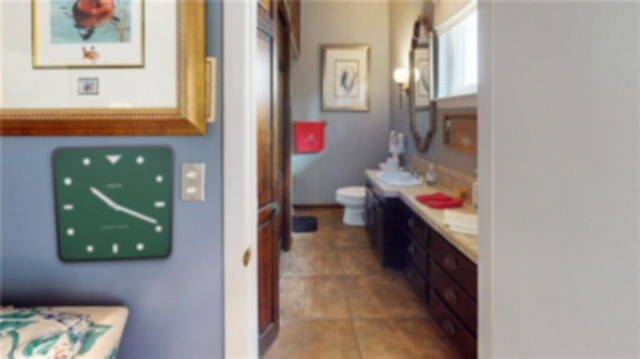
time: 10:19
